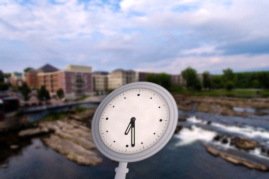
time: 6:28
